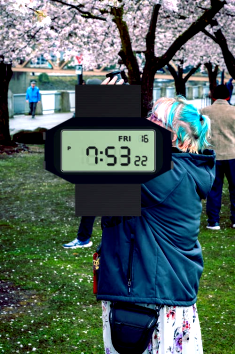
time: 7:53:22
